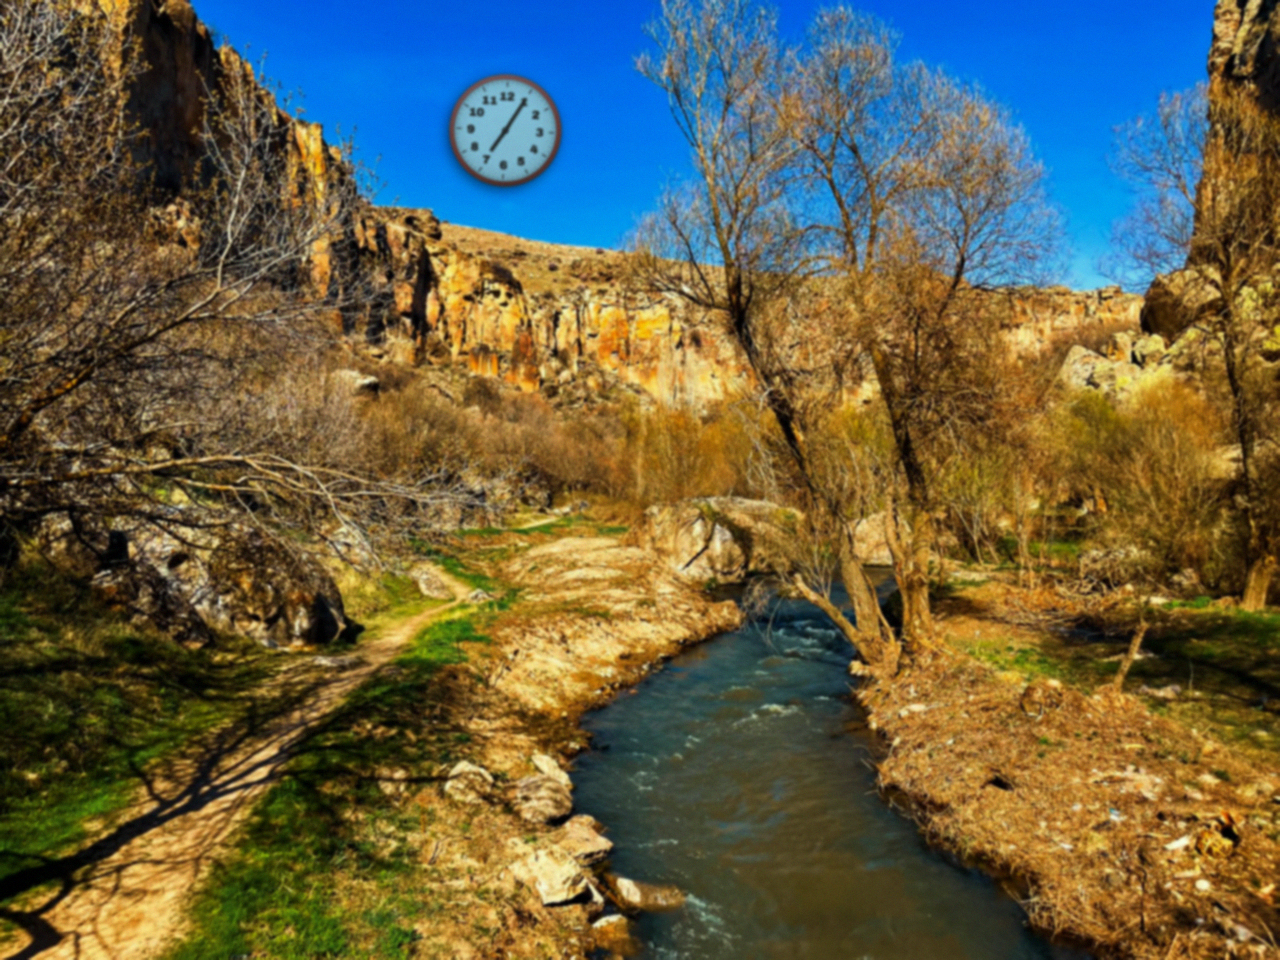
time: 7:05
